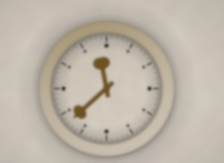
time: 11:38
